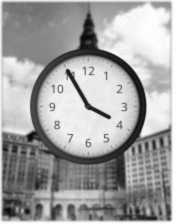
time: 3:55
